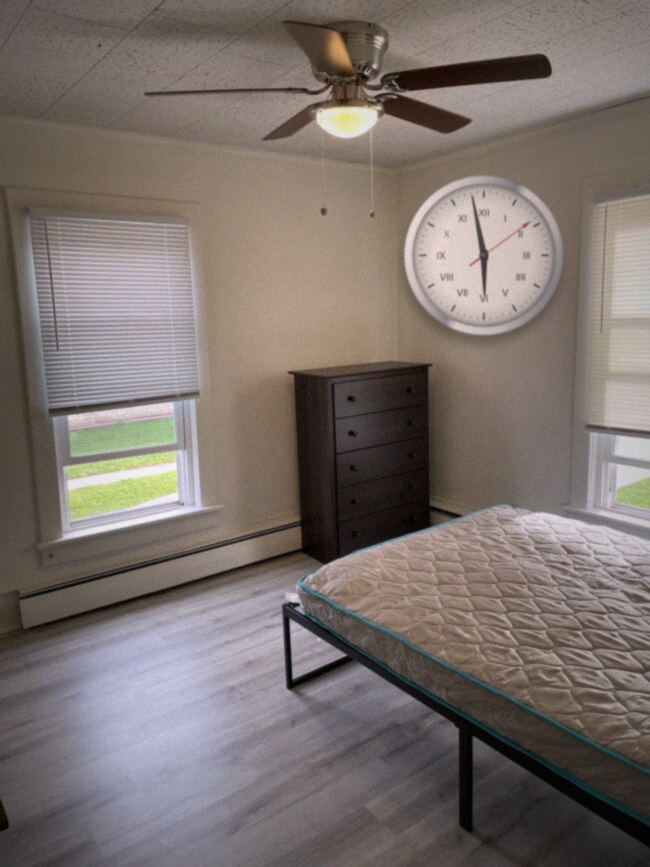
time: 5:58:09
